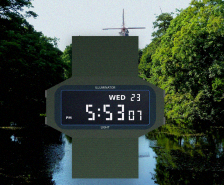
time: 5:53:07
